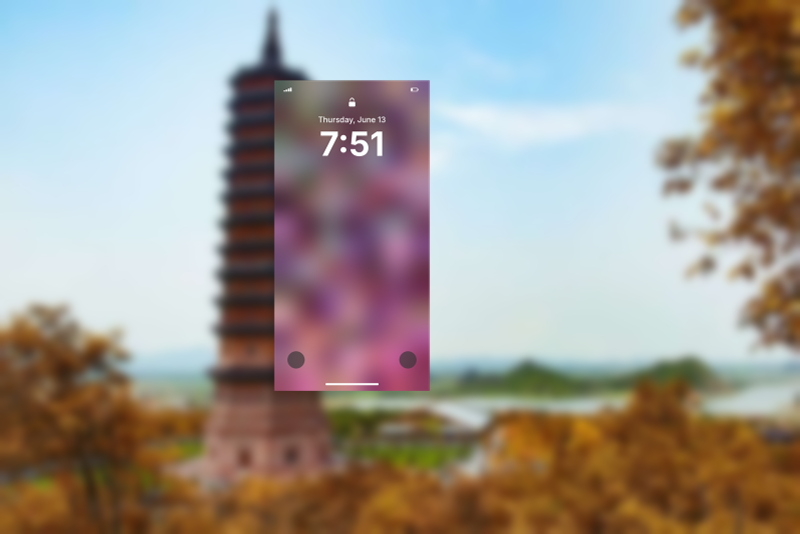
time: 7:51
